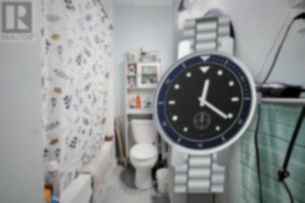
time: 12:21
